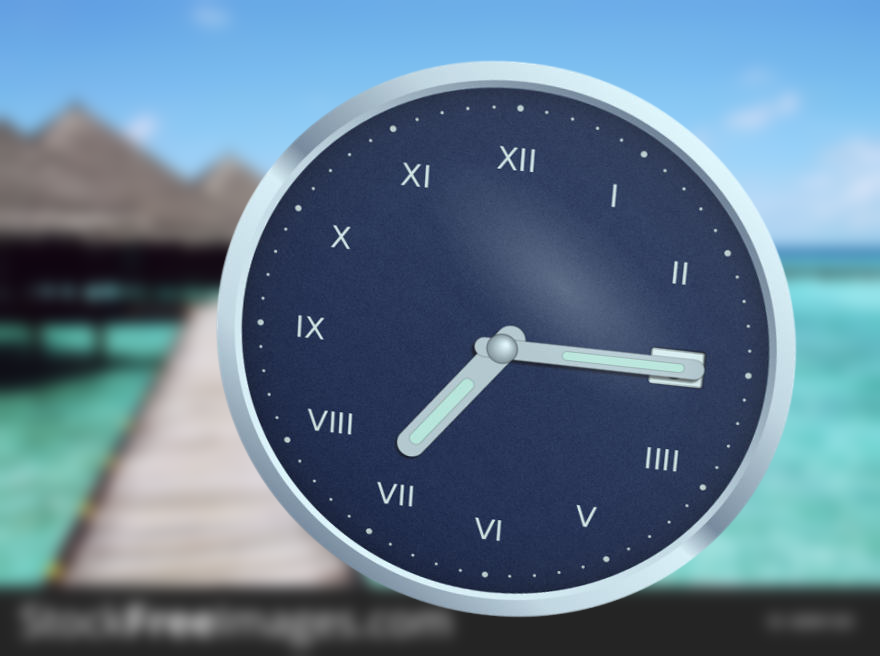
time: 7:15
